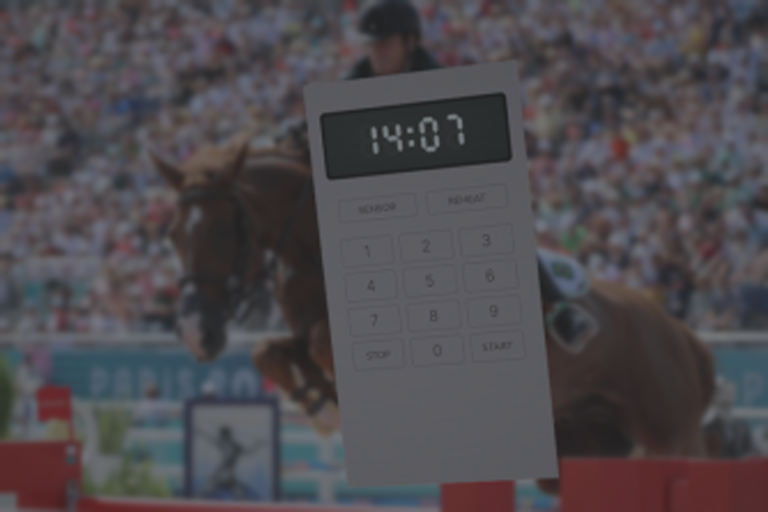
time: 14:07
